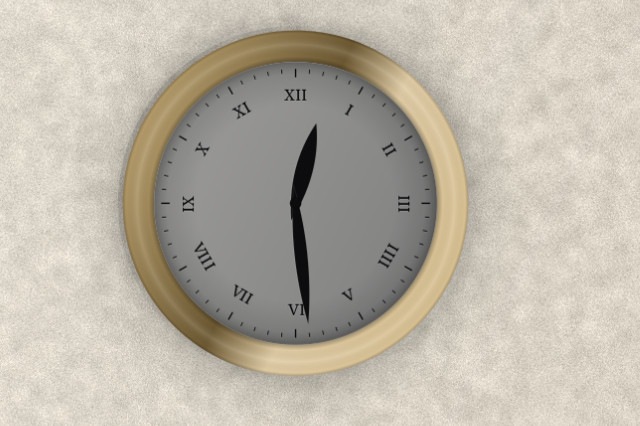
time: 12:29
